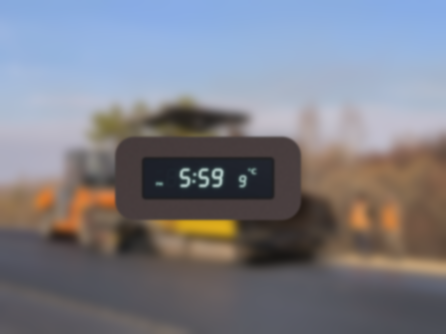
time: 5:59
